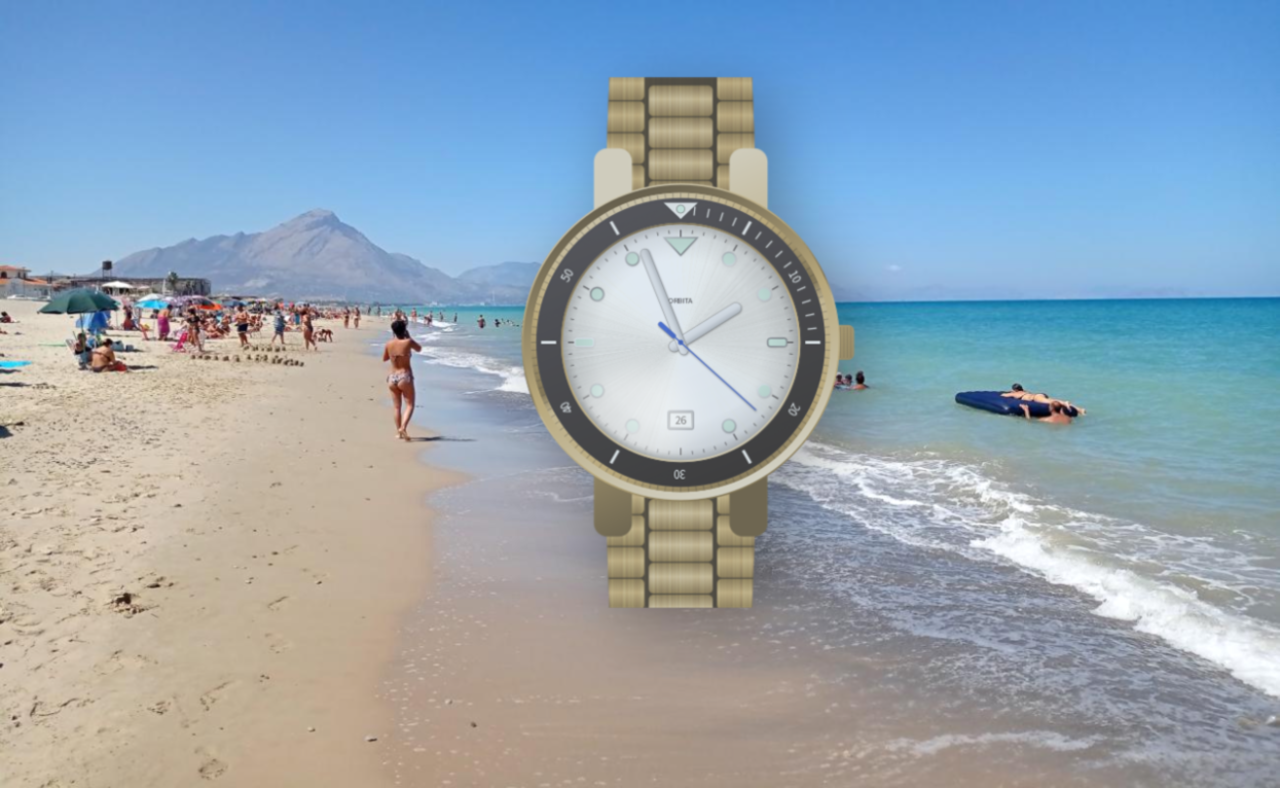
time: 1:56:22
